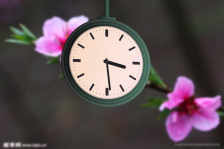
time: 3:29
